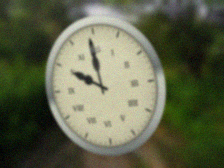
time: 9:59
